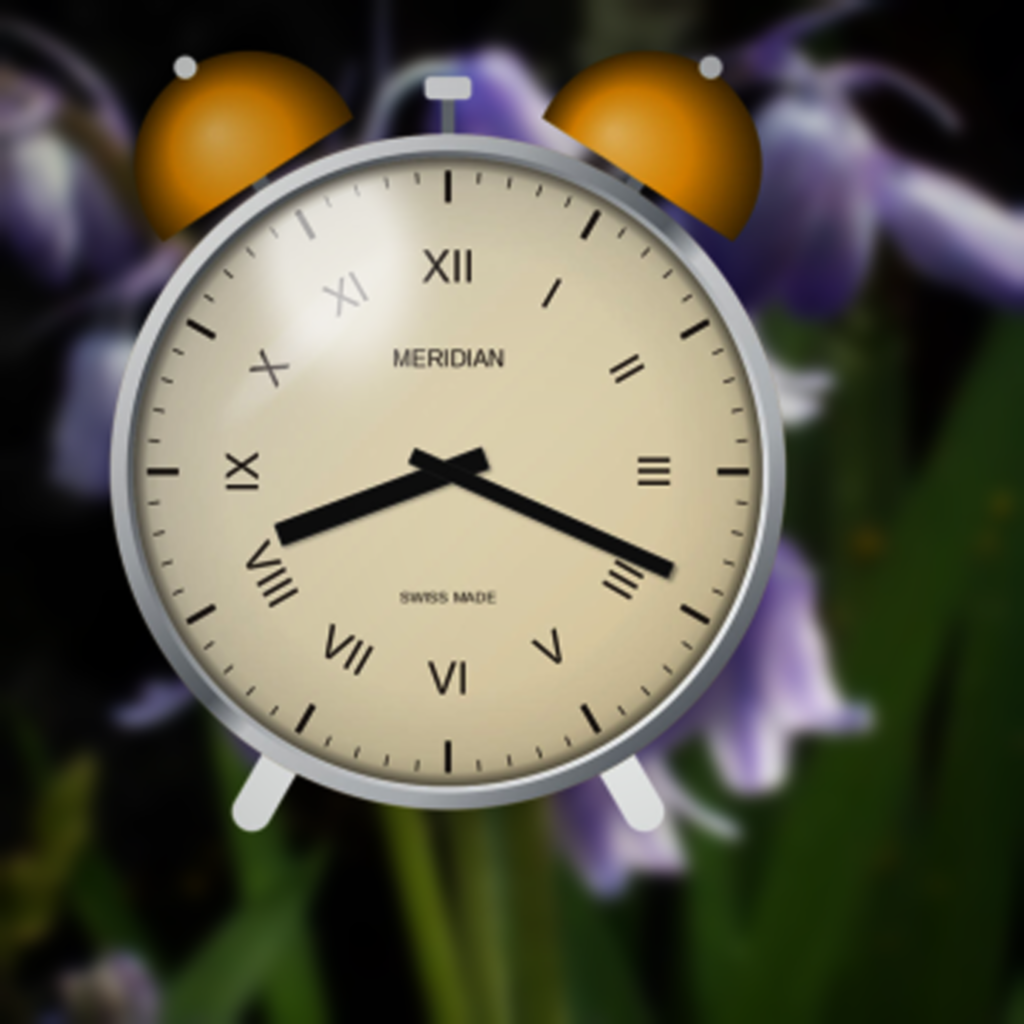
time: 8:19
